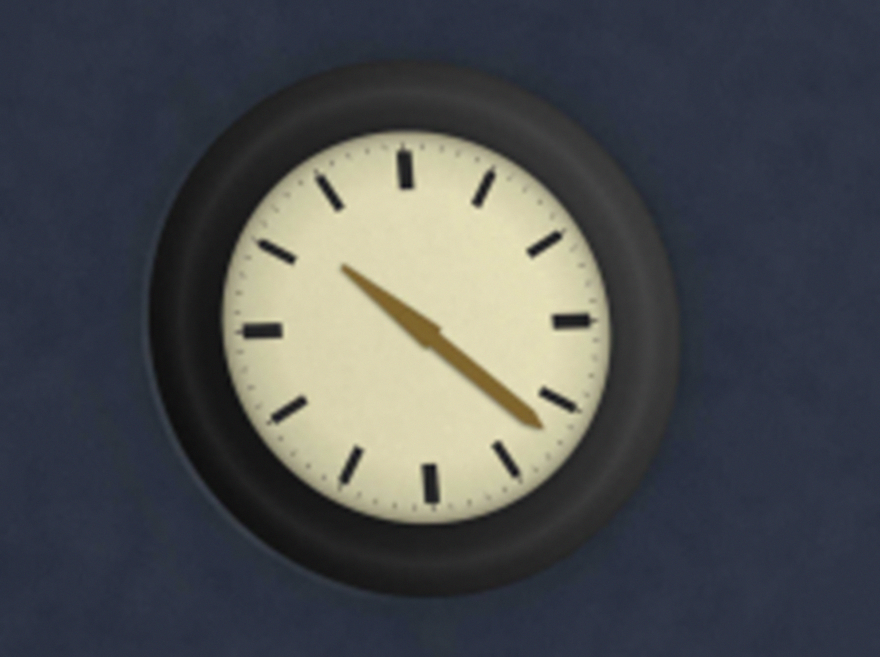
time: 10:22
